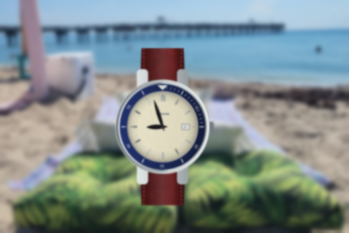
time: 8:57
